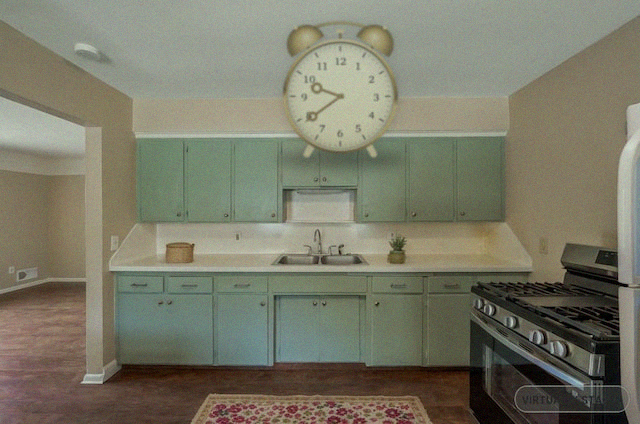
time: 9:39
